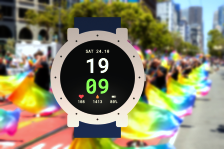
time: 19:09
